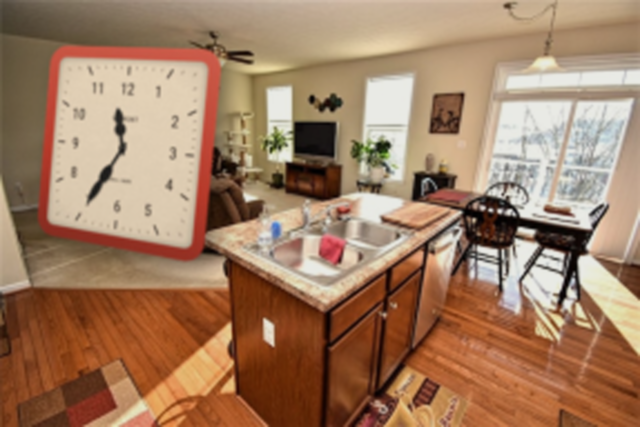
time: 11:35
